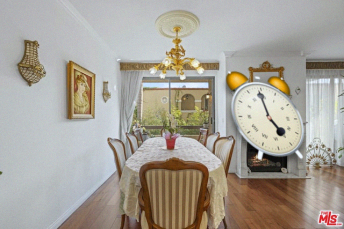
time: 4:59
